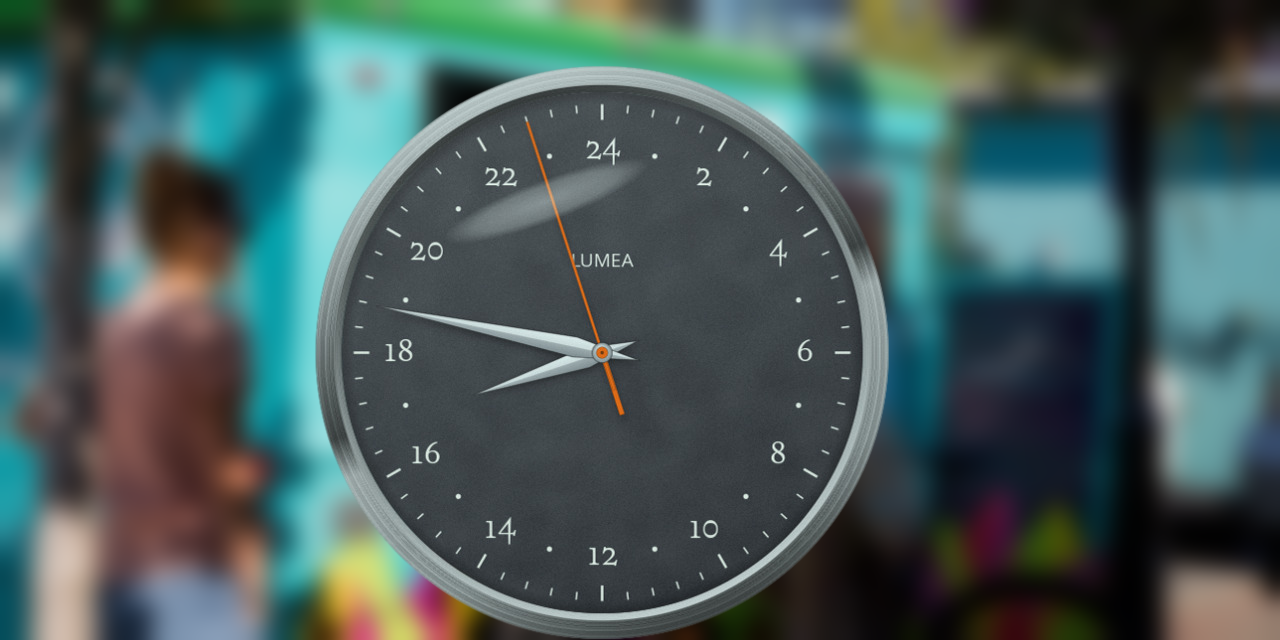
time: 16:46:57
